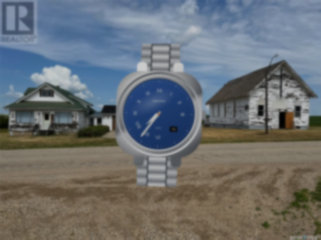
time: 7:36
